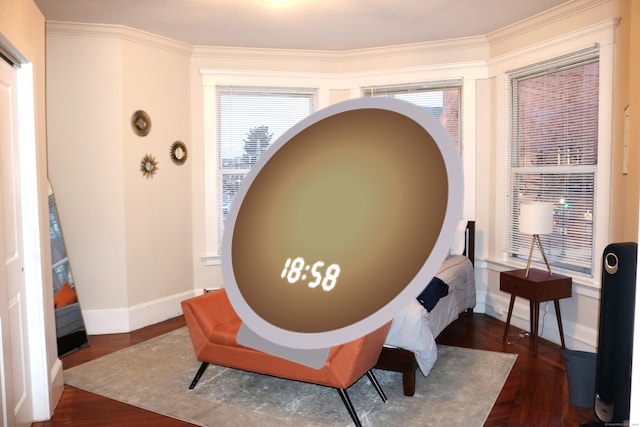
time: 18:58
